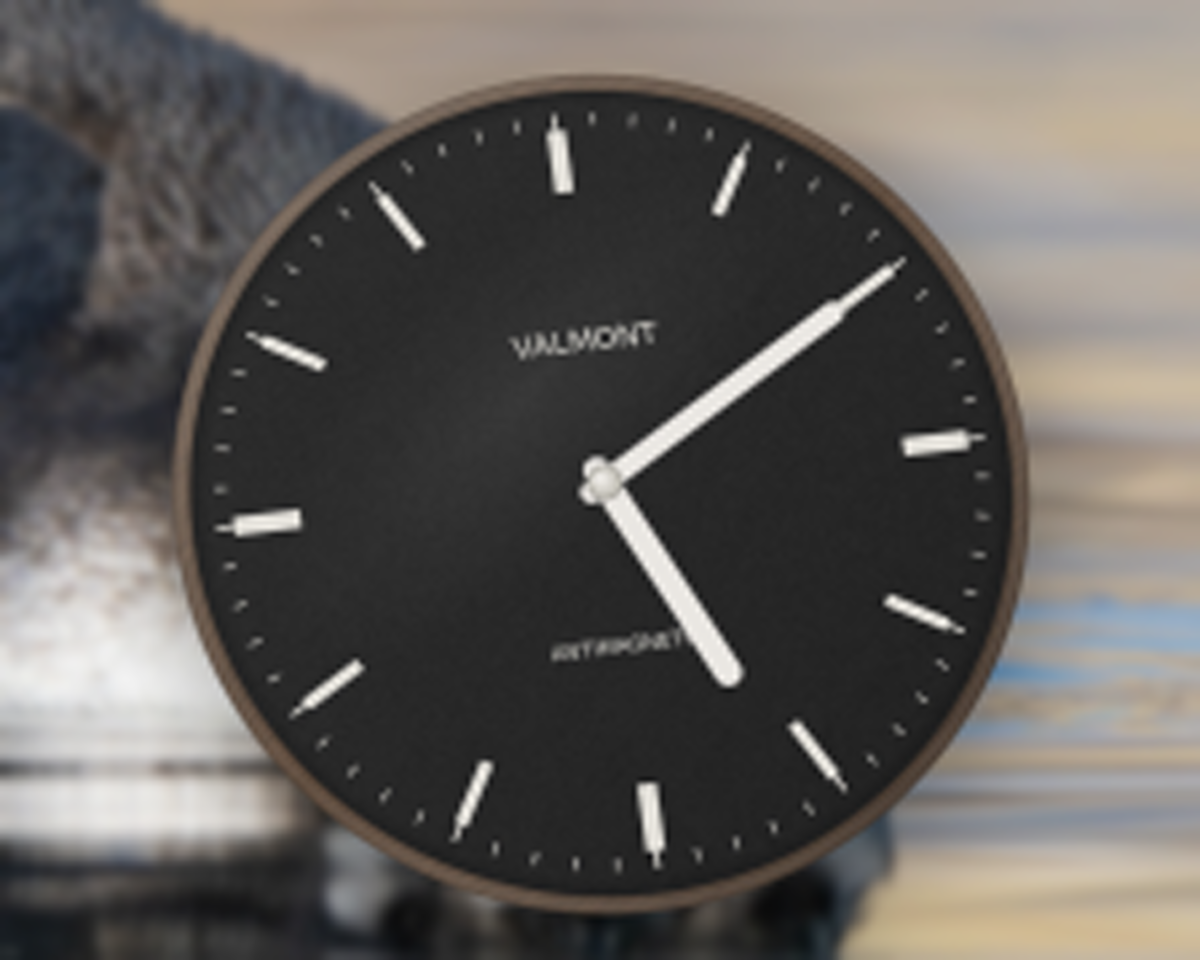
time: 5:10
